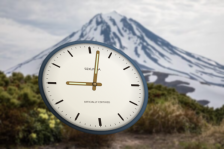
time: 9:02
